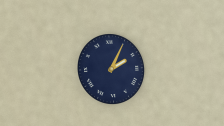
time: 2:05
